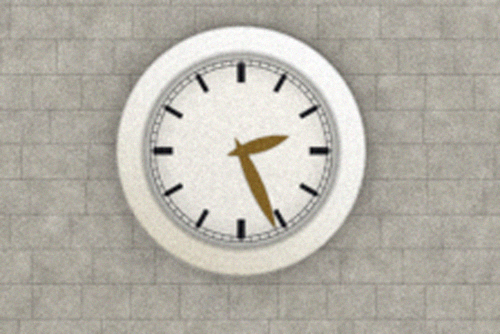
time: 2:26
